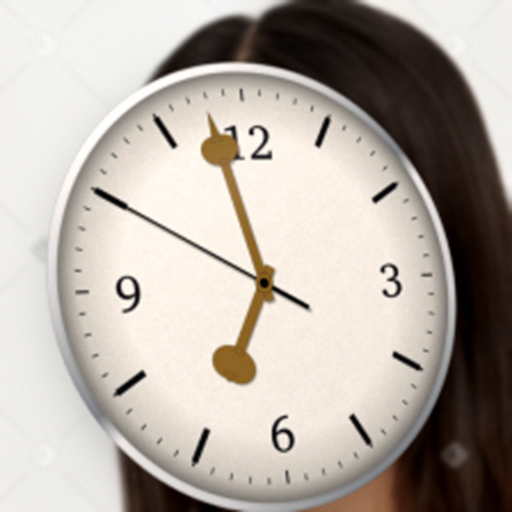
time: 6:57:50
